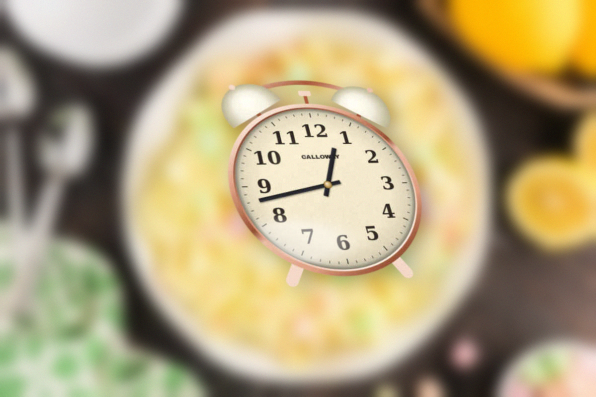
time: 12:43
